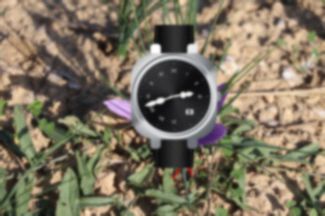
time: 2:42
